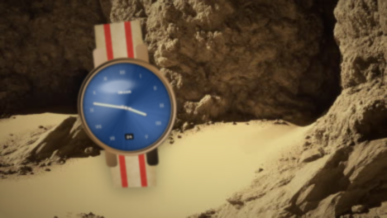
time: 3:47
